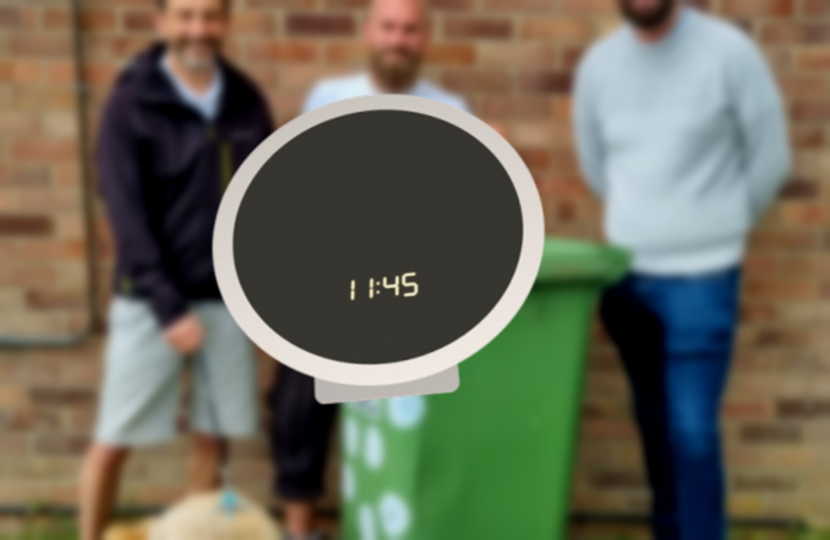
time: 11:45
